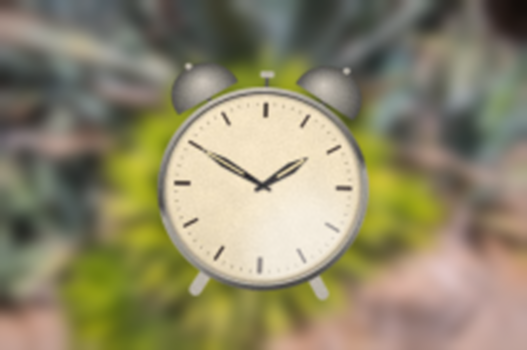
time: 1:50
